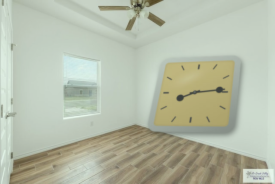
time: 8:14
